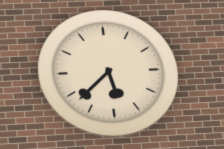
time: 5:38
